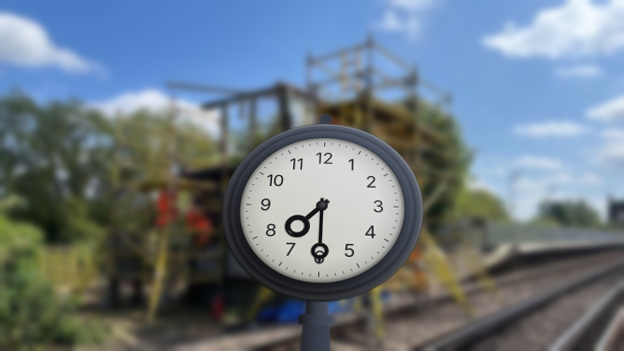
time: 7:30
